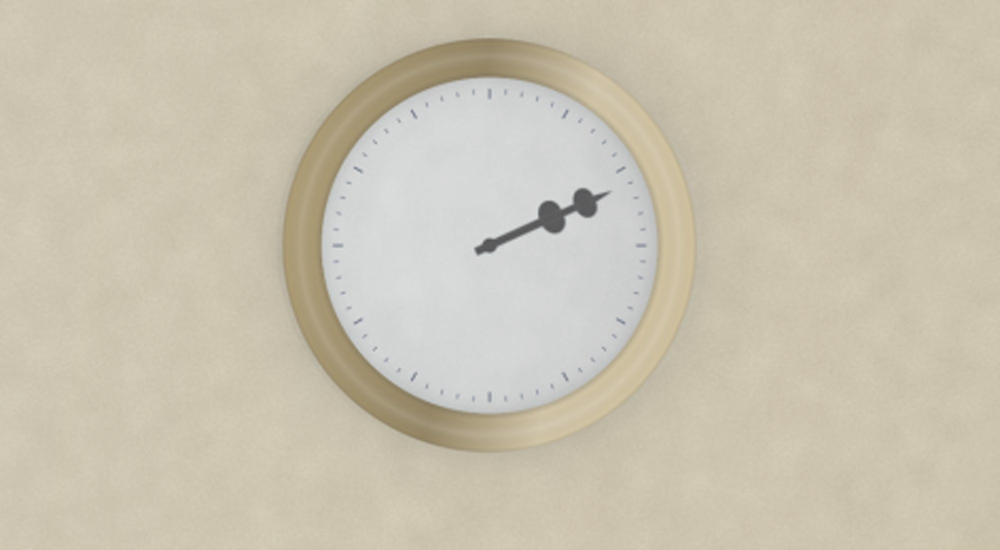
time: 2:11
